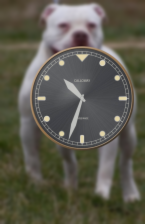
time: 10:33
